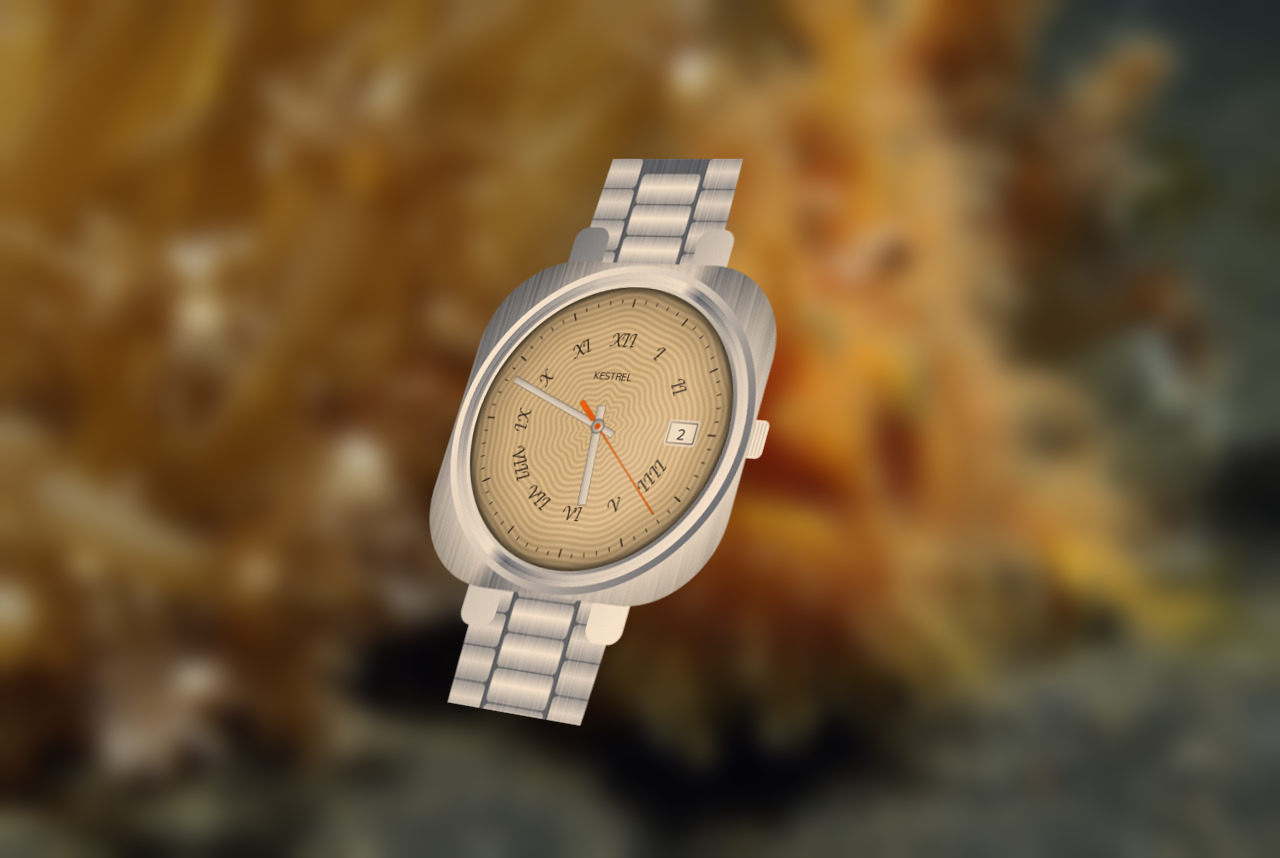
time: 5:48:22
